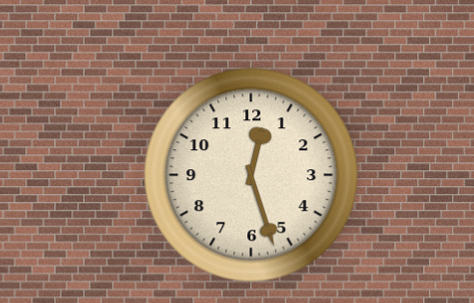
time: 12:27
